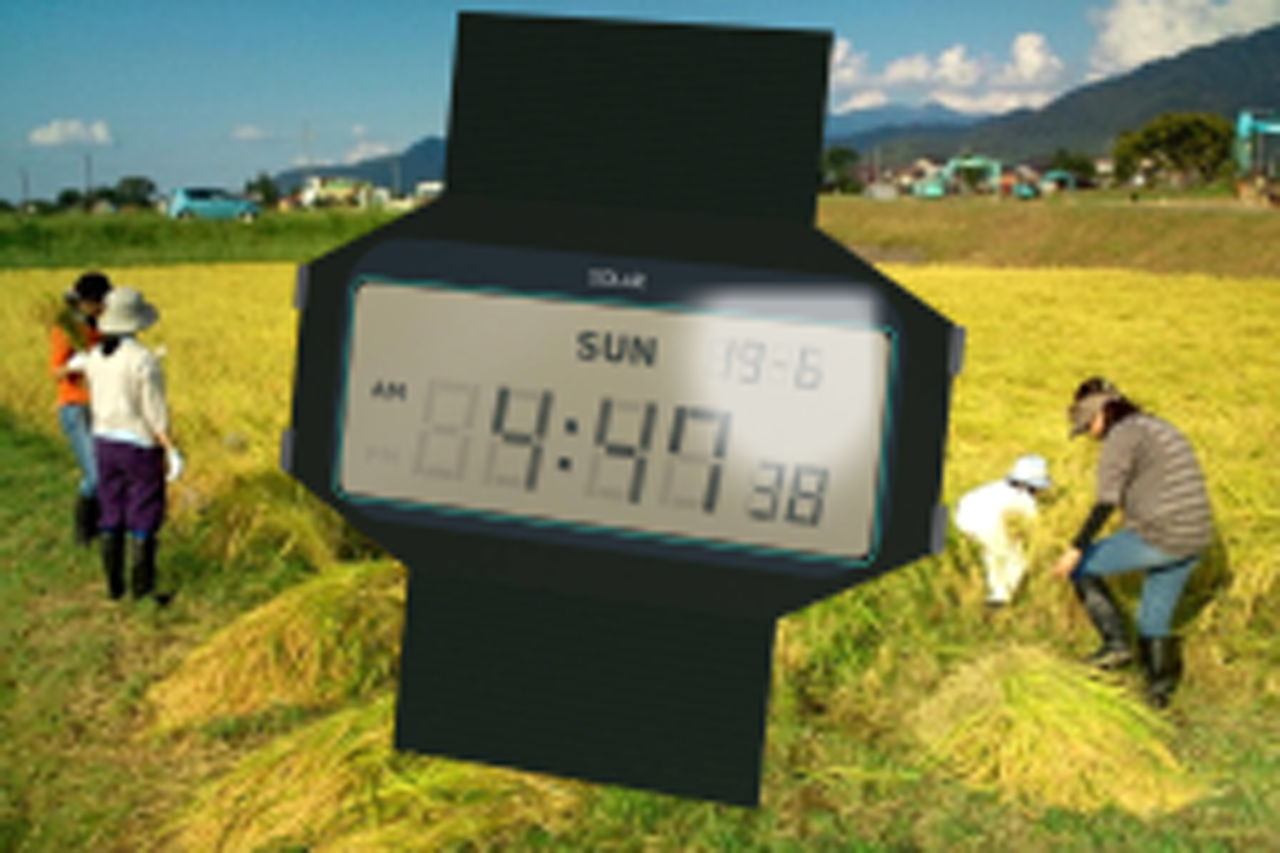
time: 4:47:38
